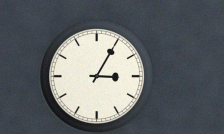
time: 3:05
